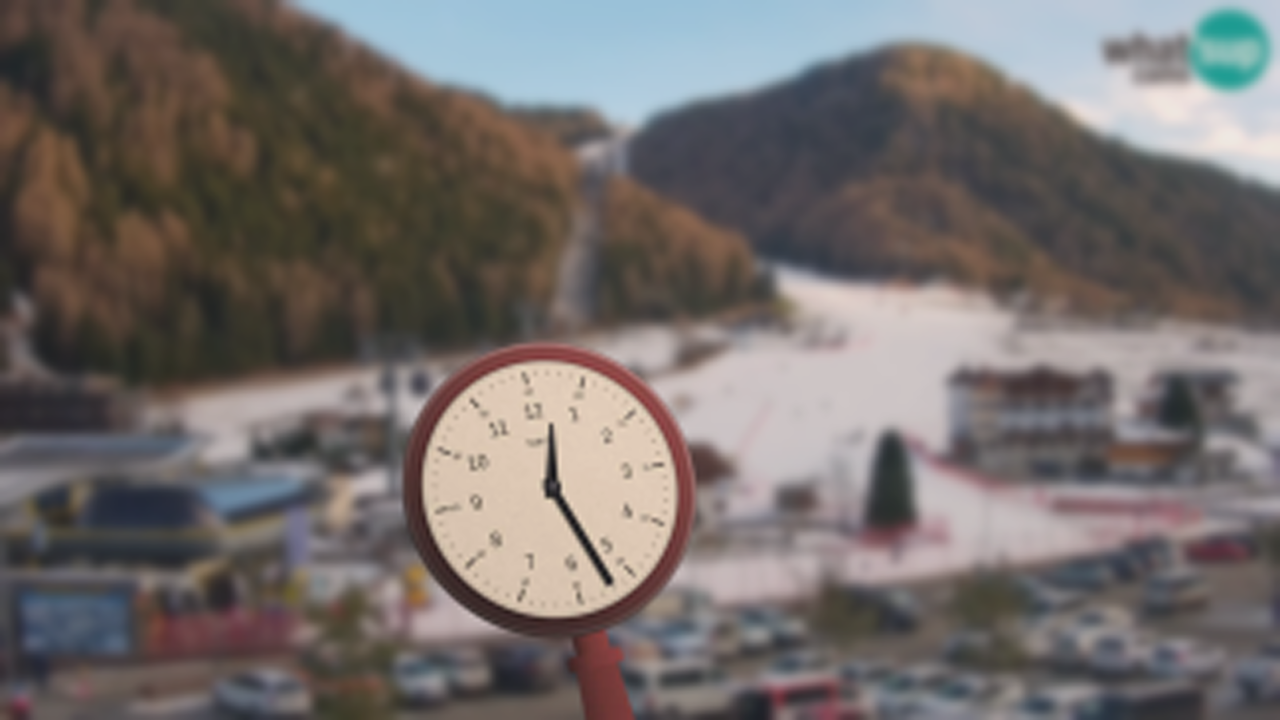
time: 12:27
